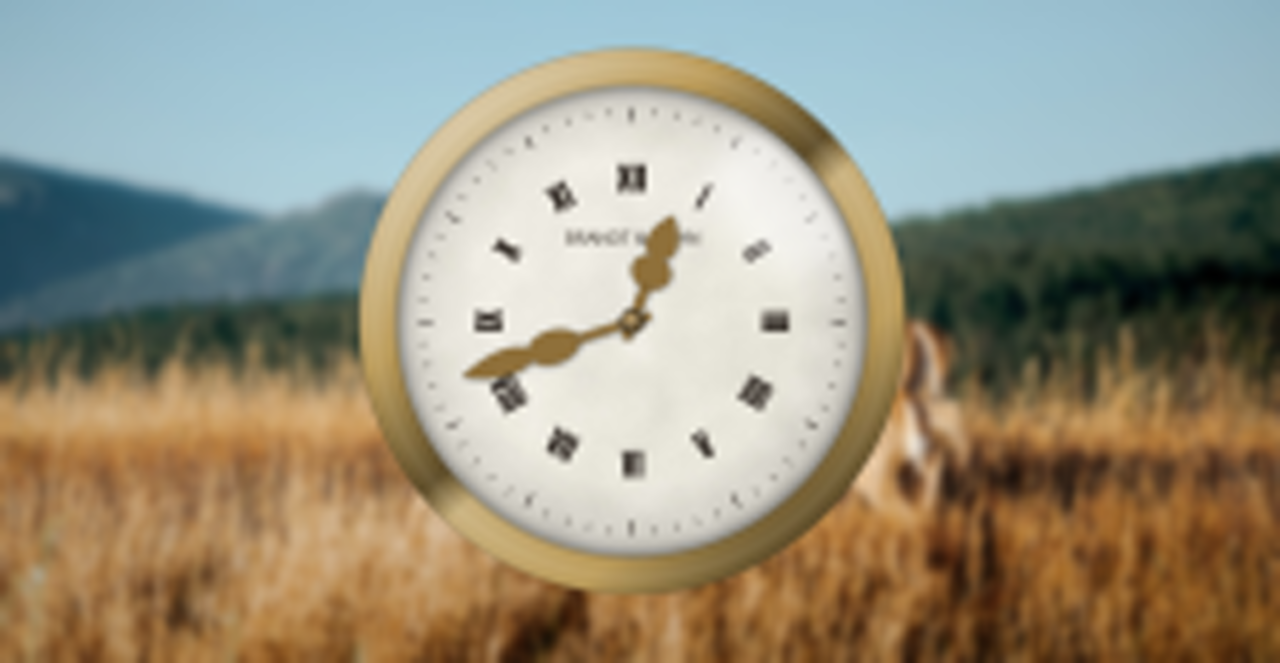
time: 12:42
